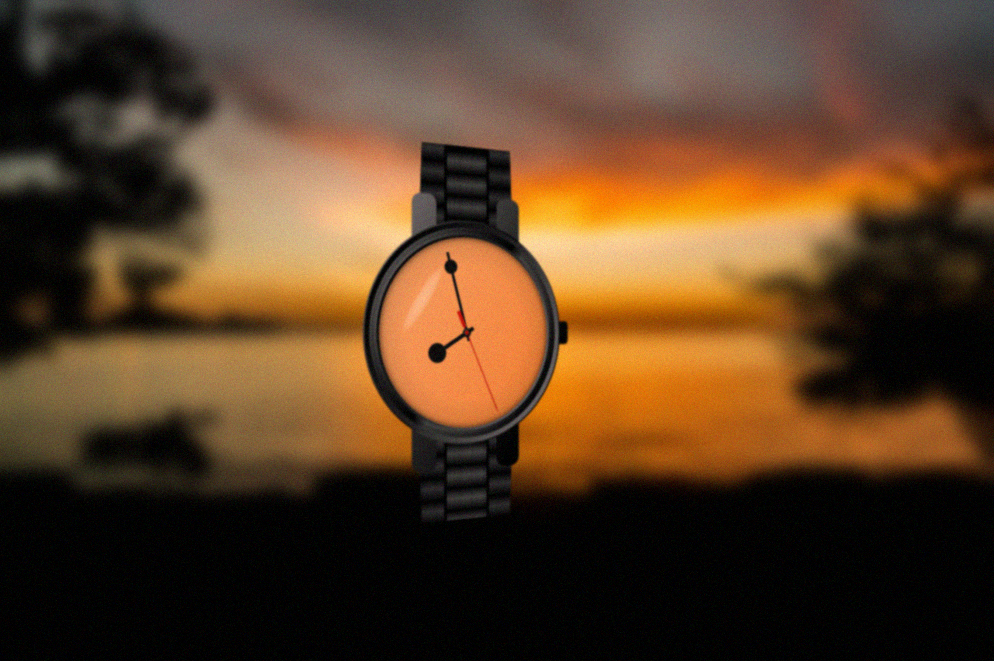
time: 7:57:26
